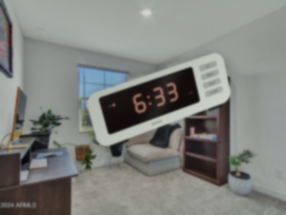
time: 6:33
